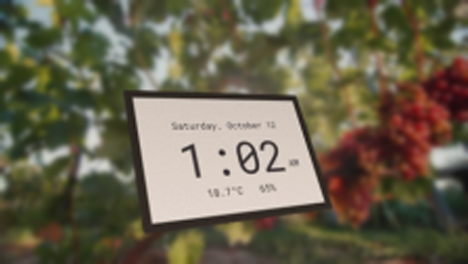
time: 1:02
